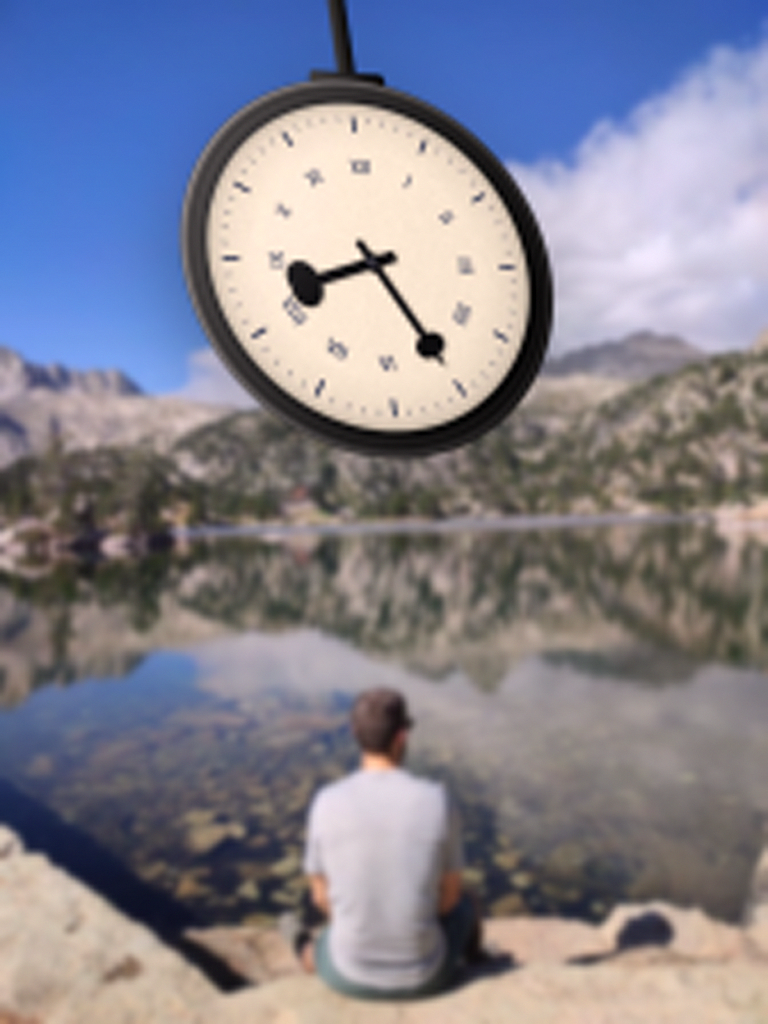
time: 8:25
